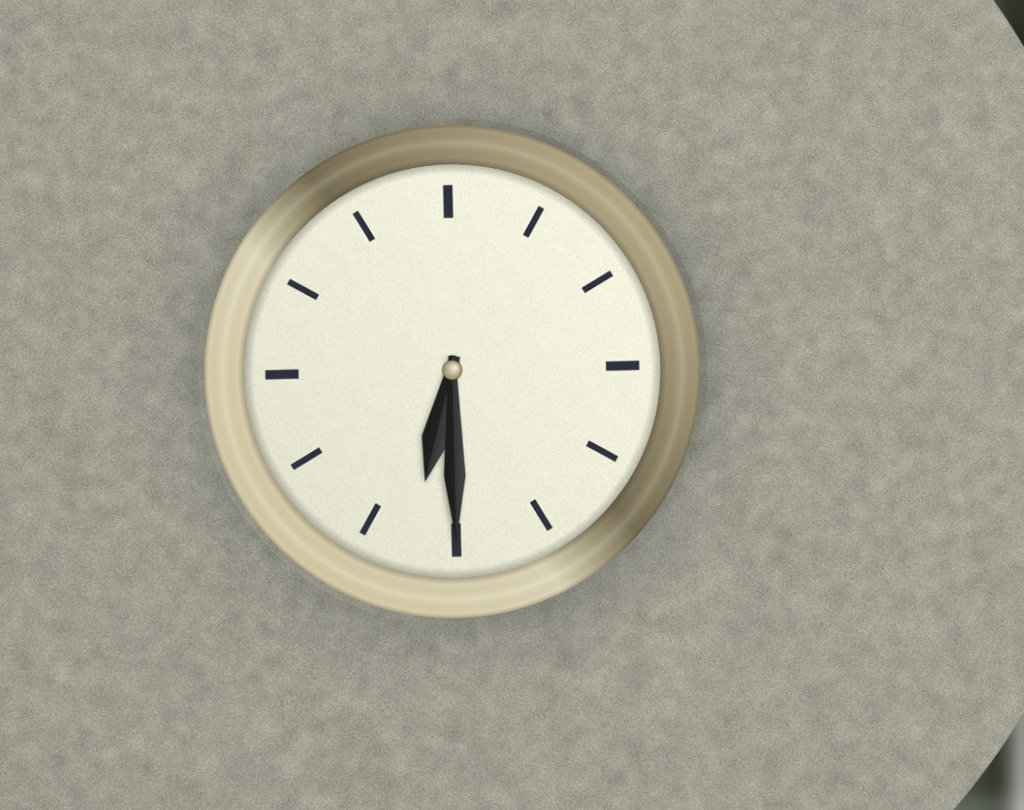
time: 6:30
